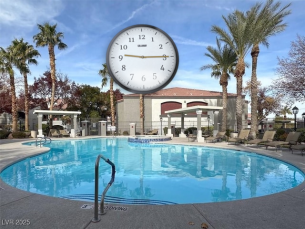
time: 9:15
